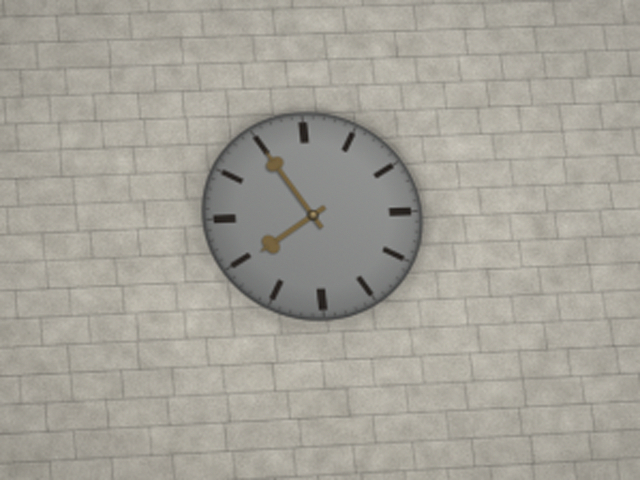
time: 7:55
